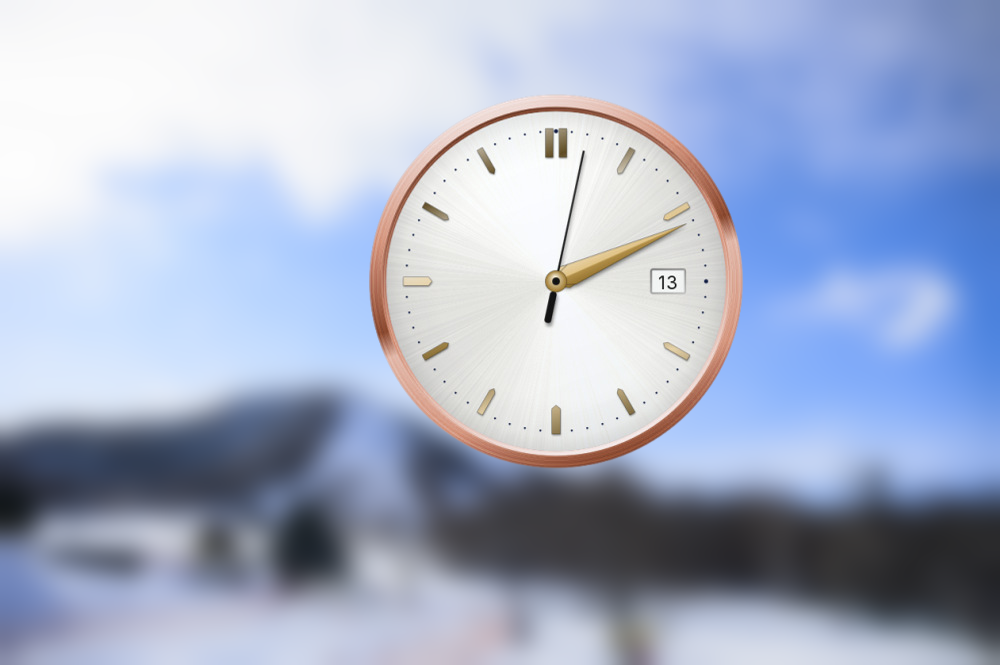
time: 2:11:02
